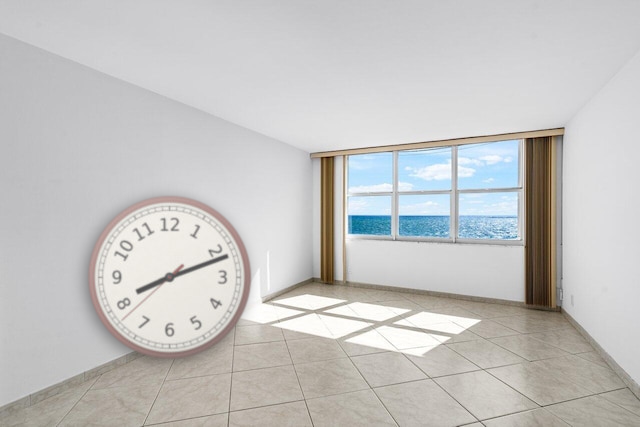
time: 8:11:38
